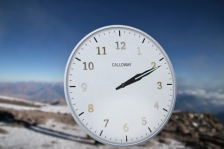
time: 2:11
